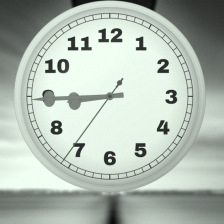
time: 8:44:36
